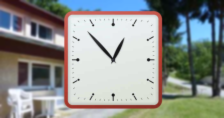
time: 12:53
